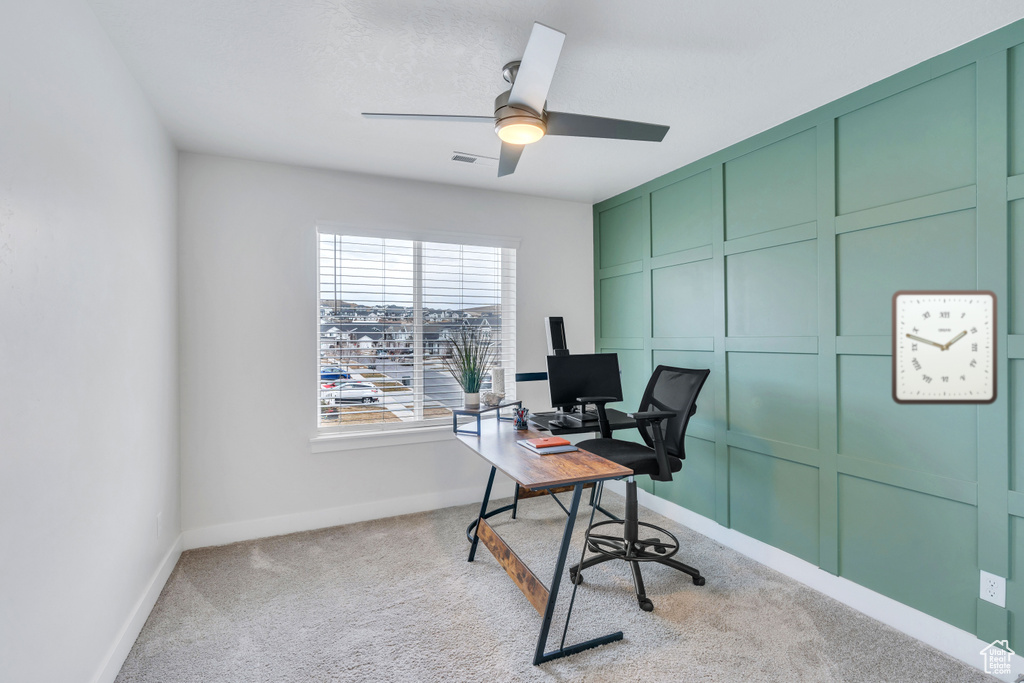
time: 1:48
